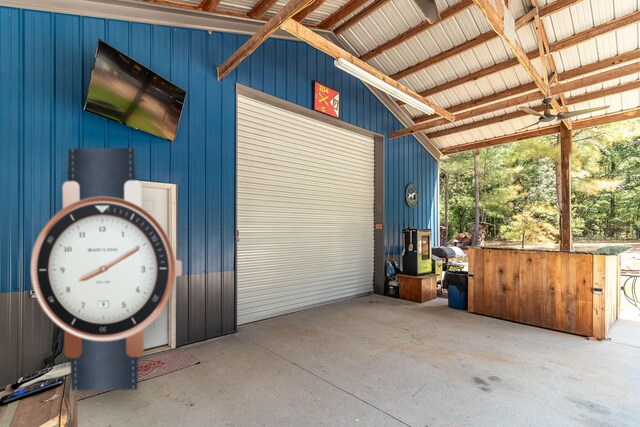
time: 8:10
